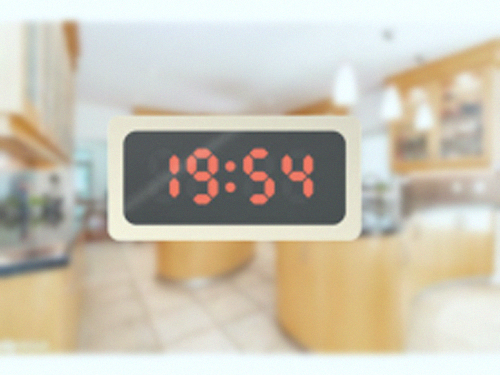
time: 19:54
